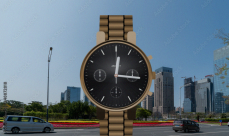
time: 12:16
